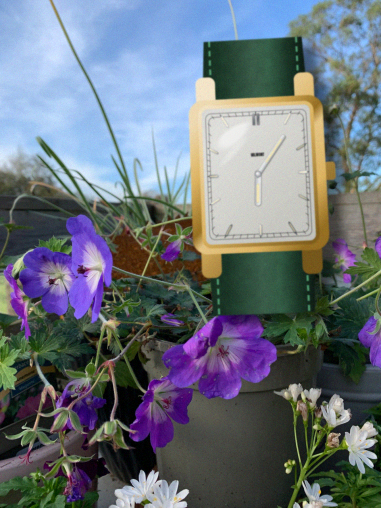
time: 6:06
